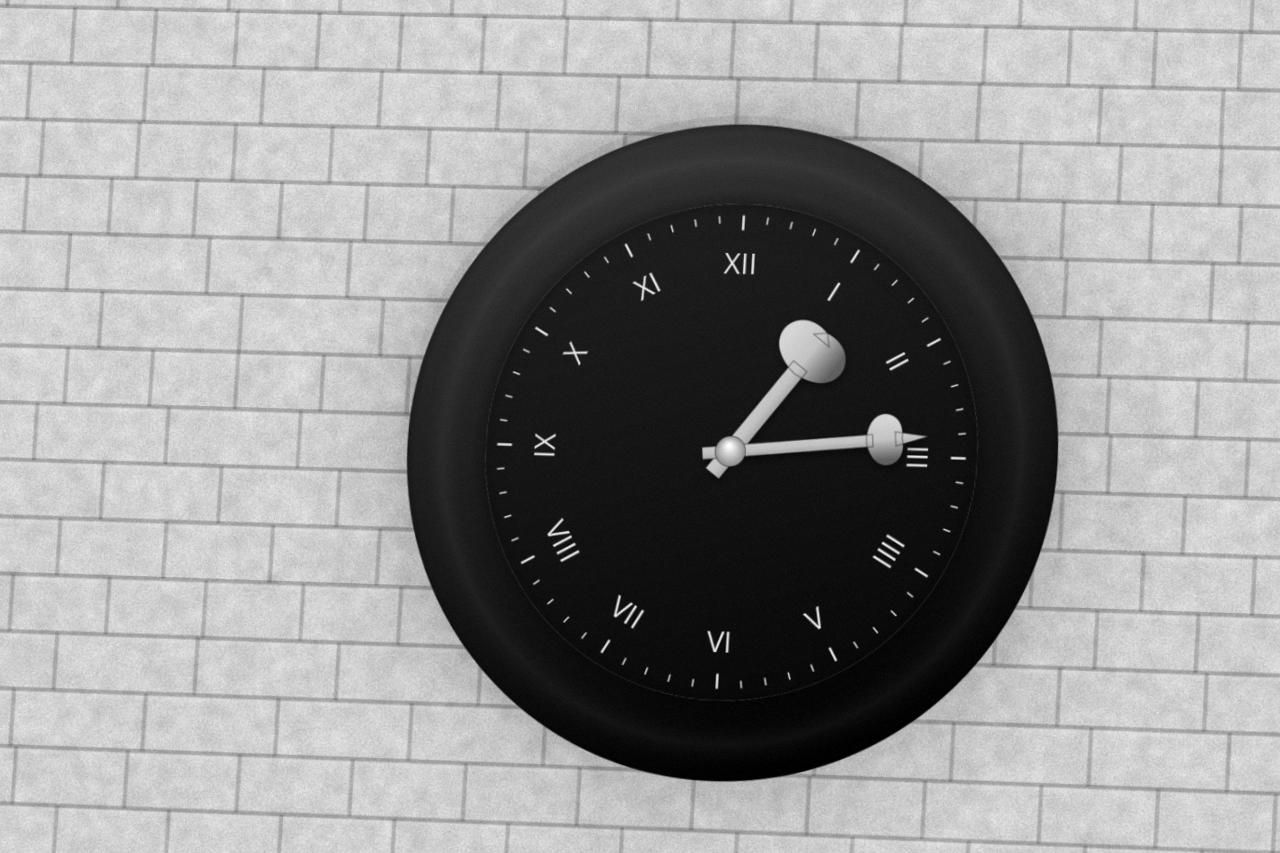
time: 1:14
